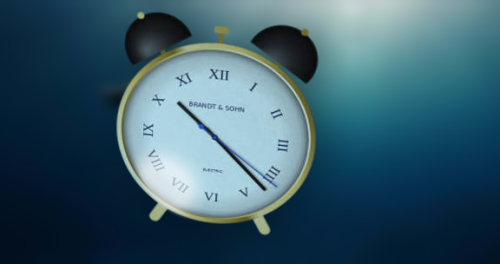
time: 10:22:21
